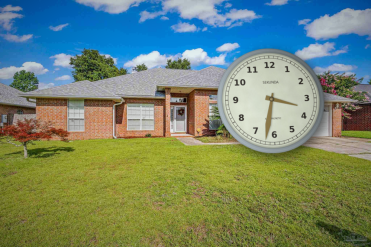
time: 3:32
